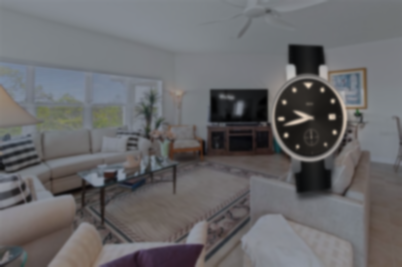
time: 9:43
